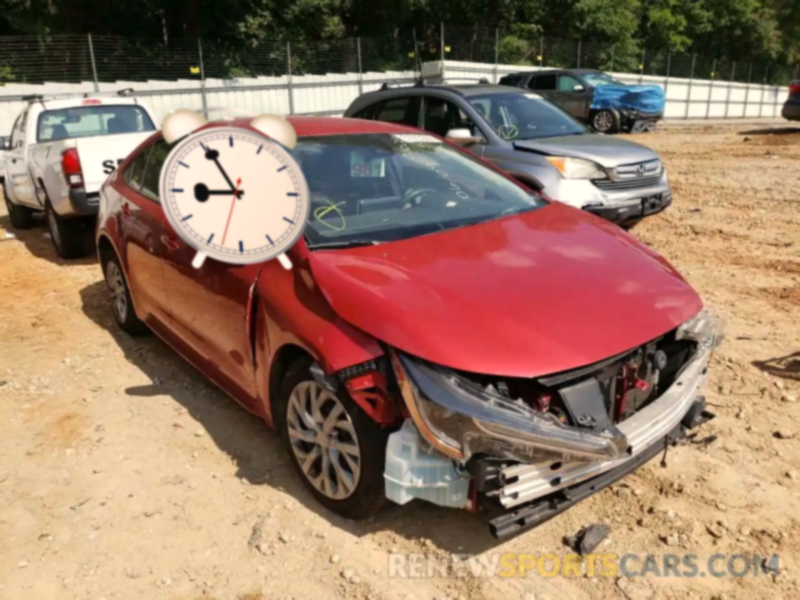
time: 8:55:33
